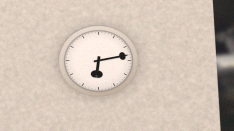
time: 6:13
